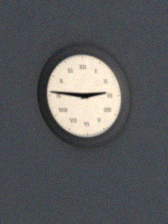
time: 2:46
